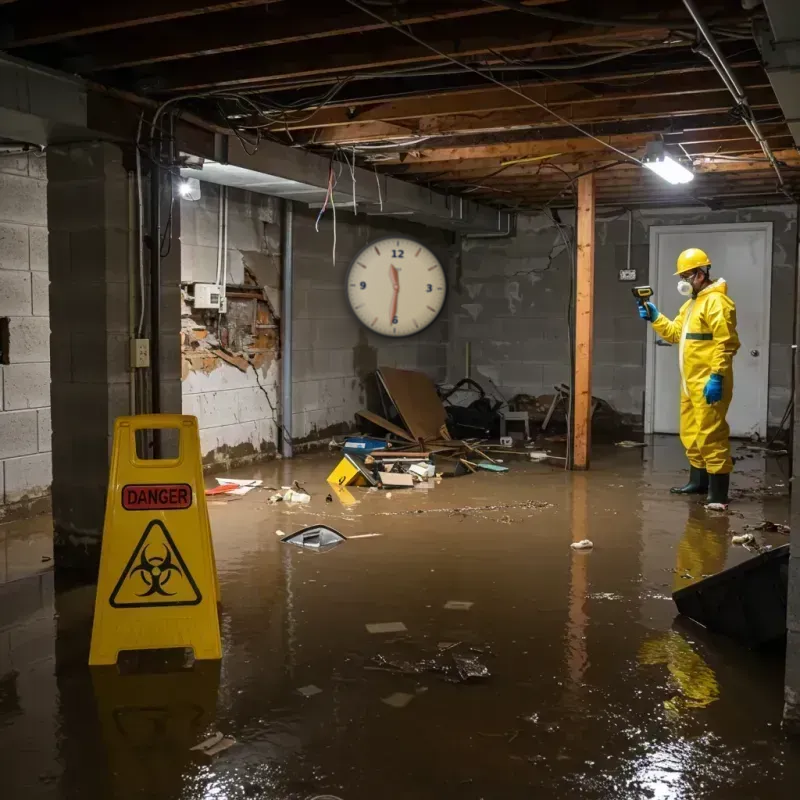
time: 11:31
